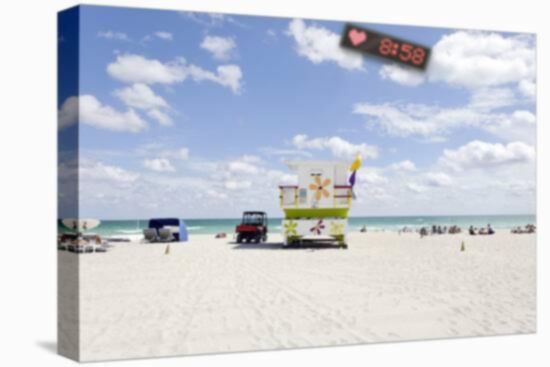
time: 8:58
